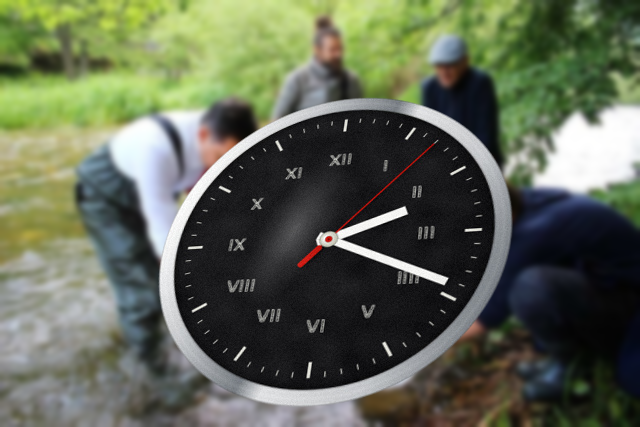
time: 2:19:07
